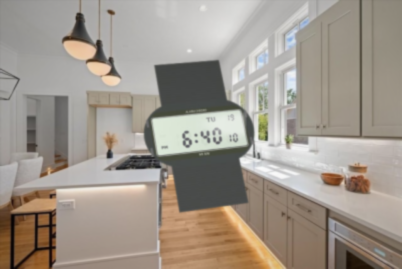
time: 6:40
